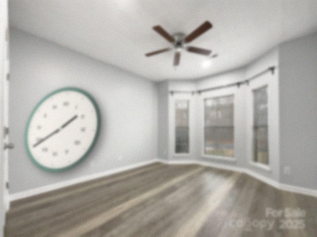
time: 1:39
